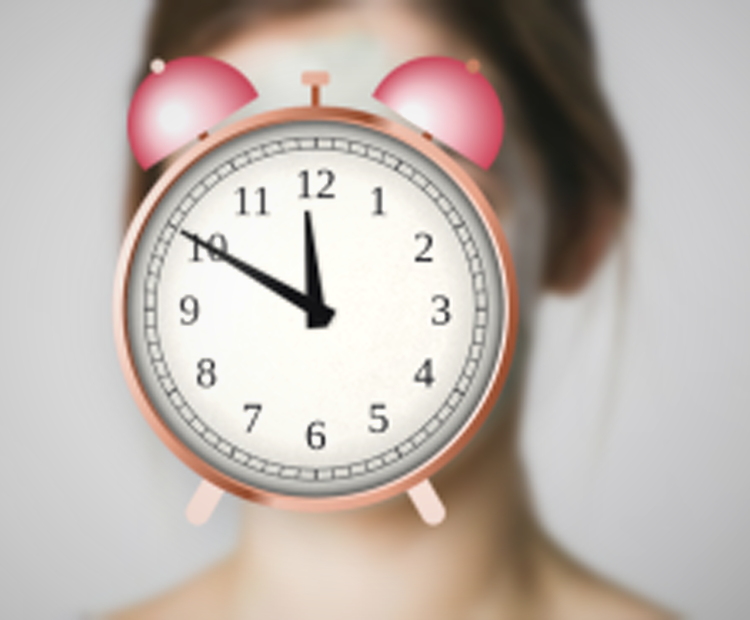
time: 11:50
